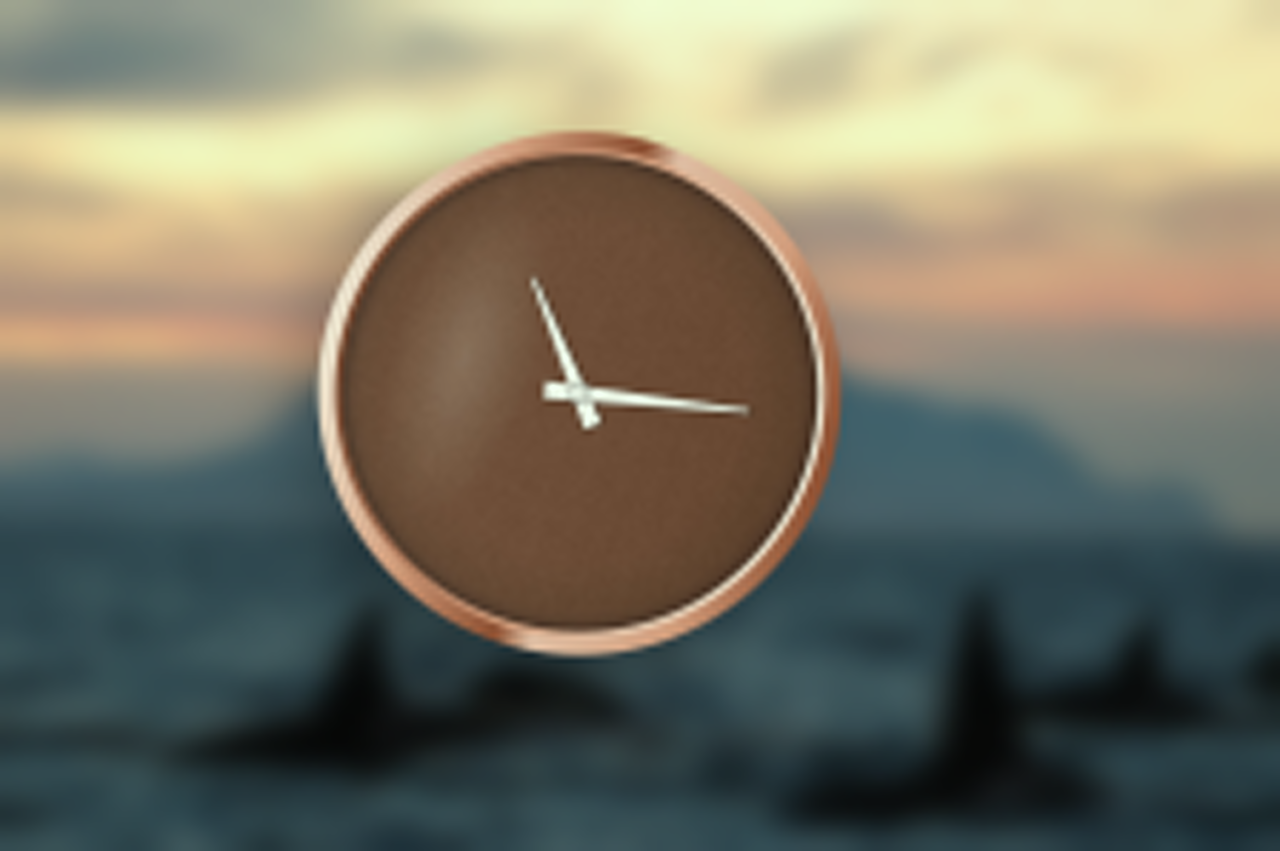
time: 11:16
